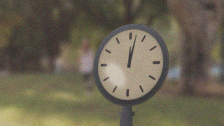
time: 12:02
